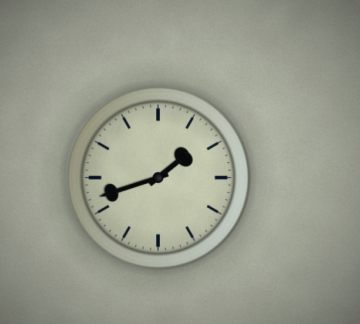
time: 1:42
